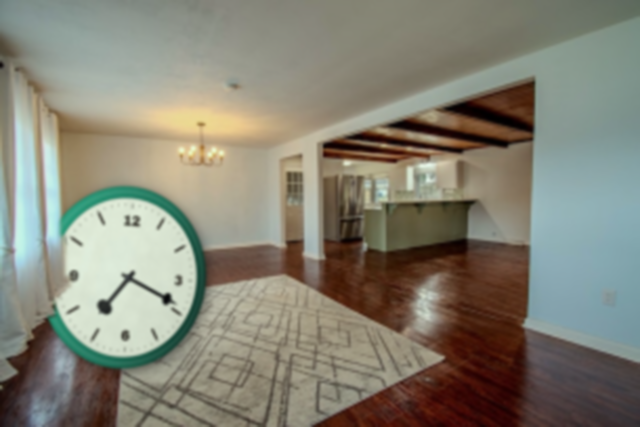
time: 7:19
